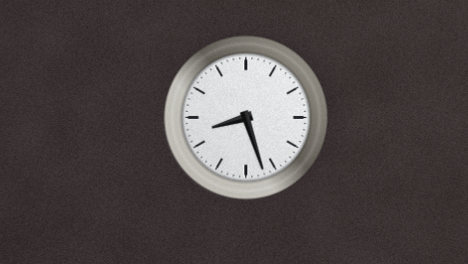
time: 8:27
